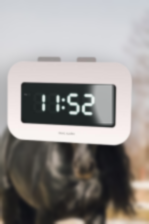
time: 11:52
